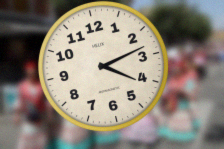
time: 4:13
